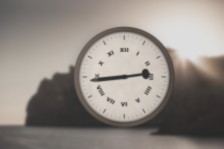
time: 2:44
